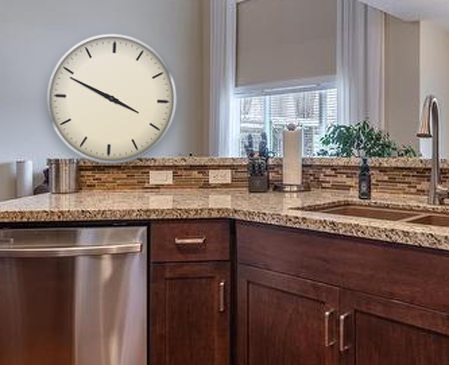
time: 3:49
